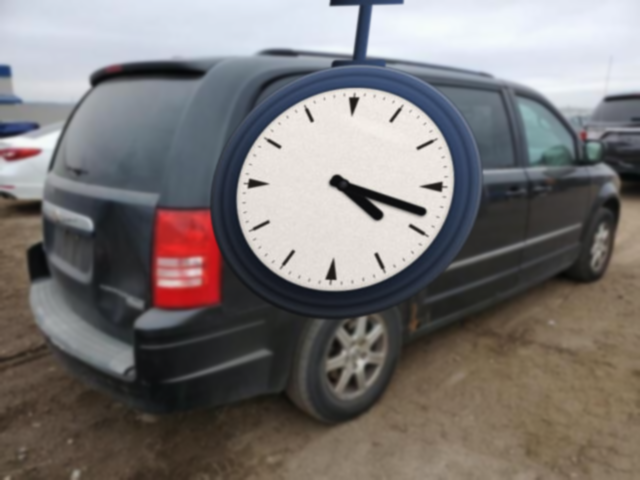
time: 4:18
